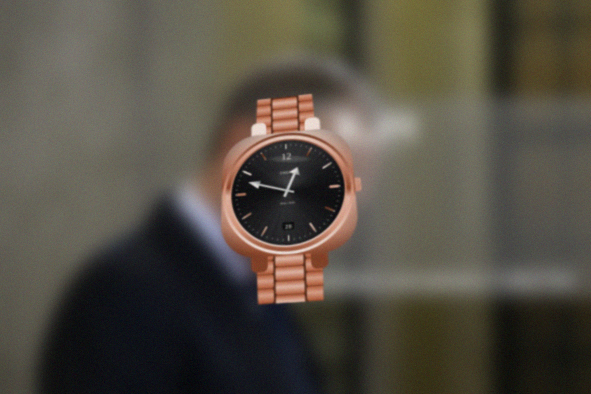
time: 12:48
